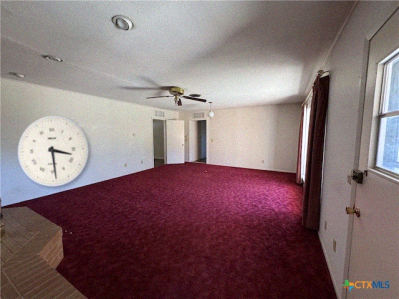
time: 3:29
